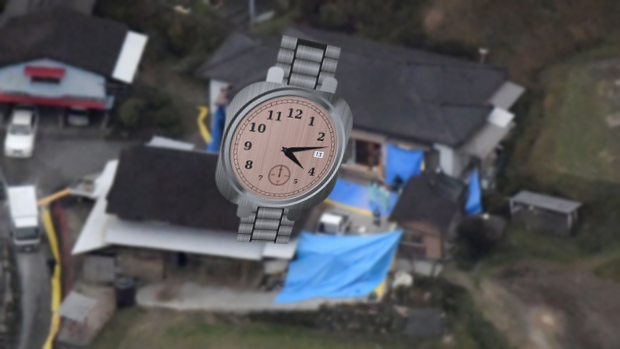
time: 4:13
